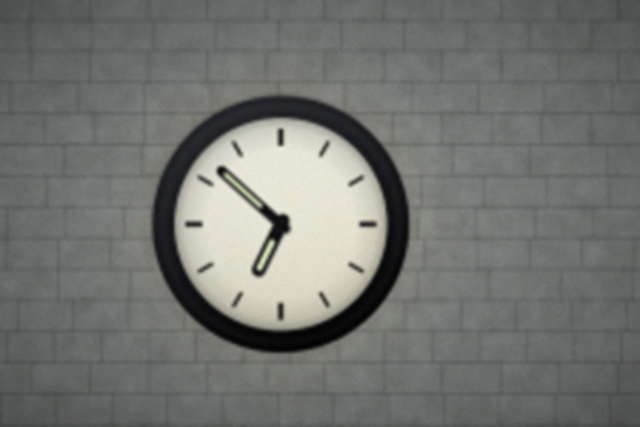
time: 6:52
